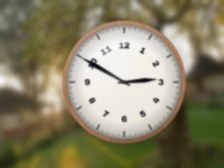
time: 2:50
